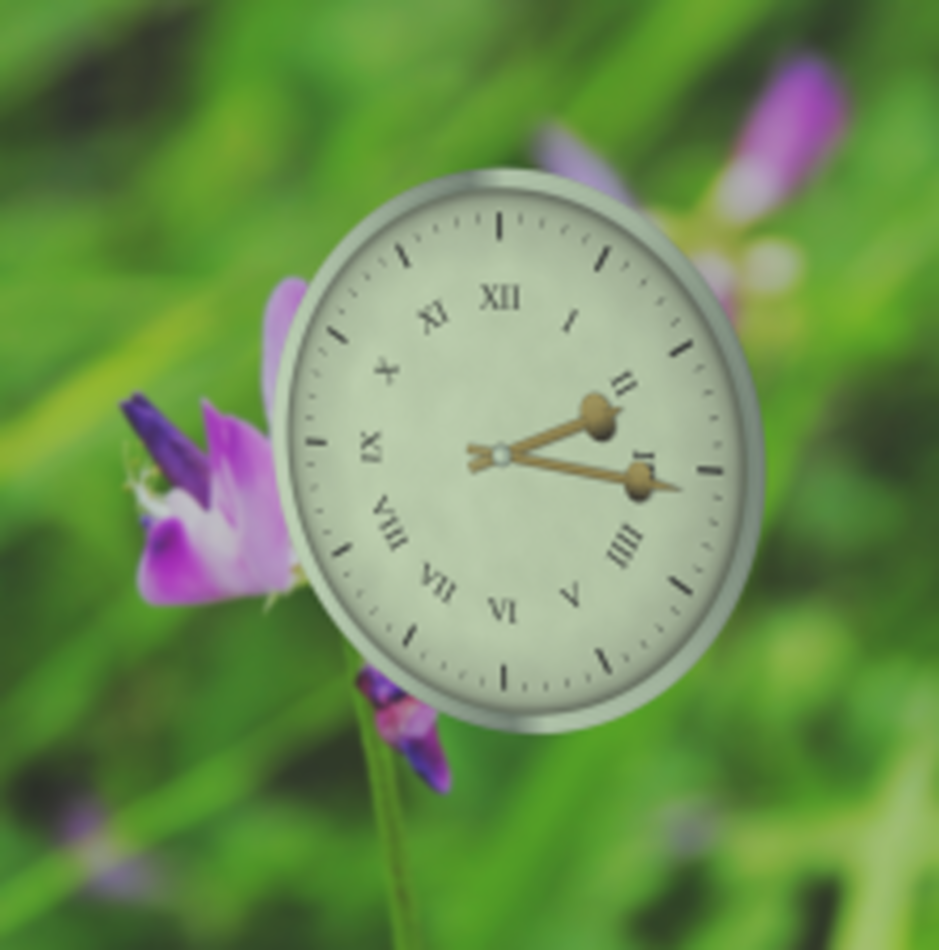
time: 2:16
